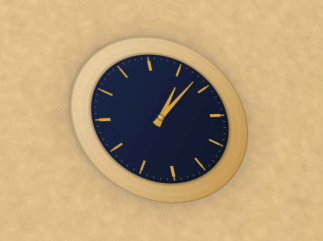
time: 1:08
